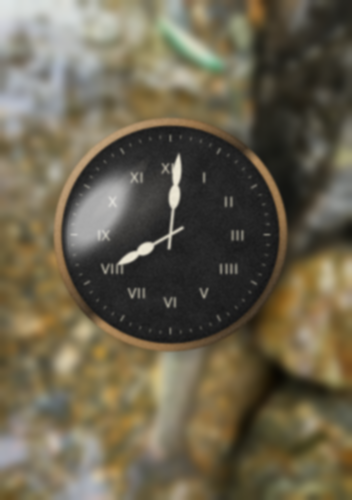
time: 8:01
